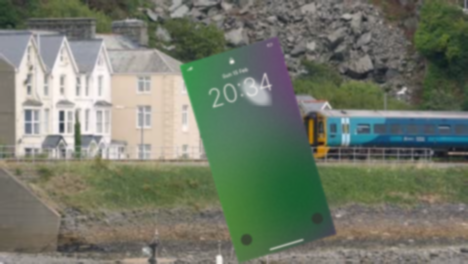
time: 20:34
